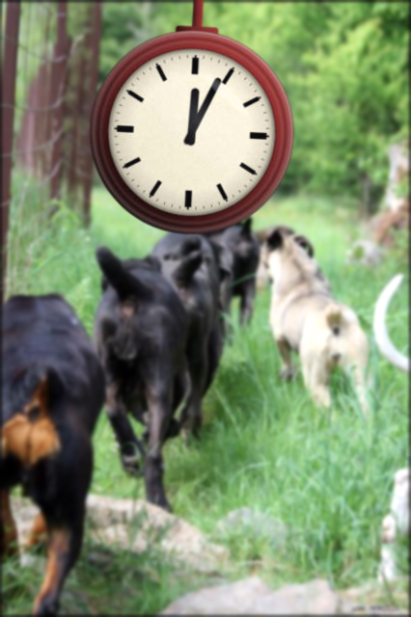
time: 12:04
